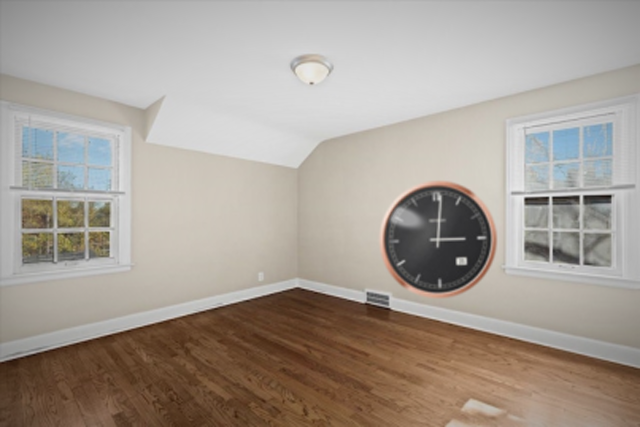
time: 3:01
